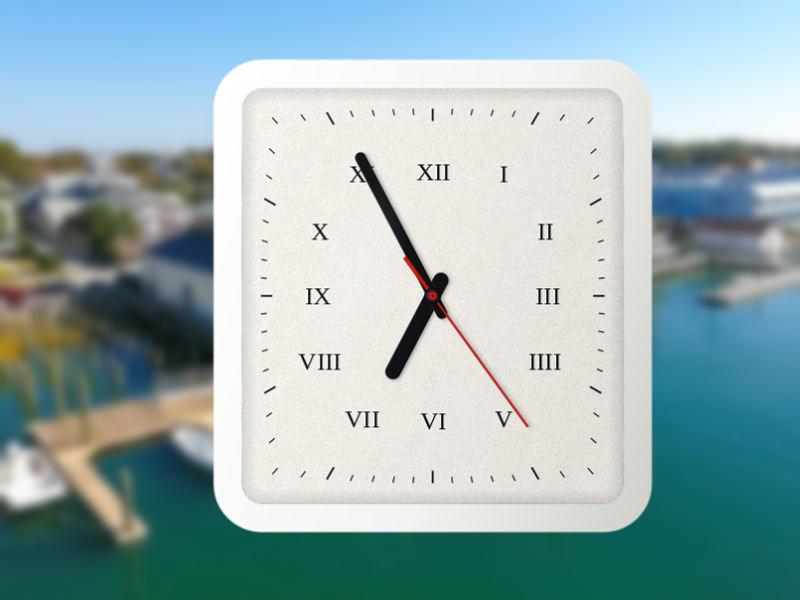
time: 6:55:24
